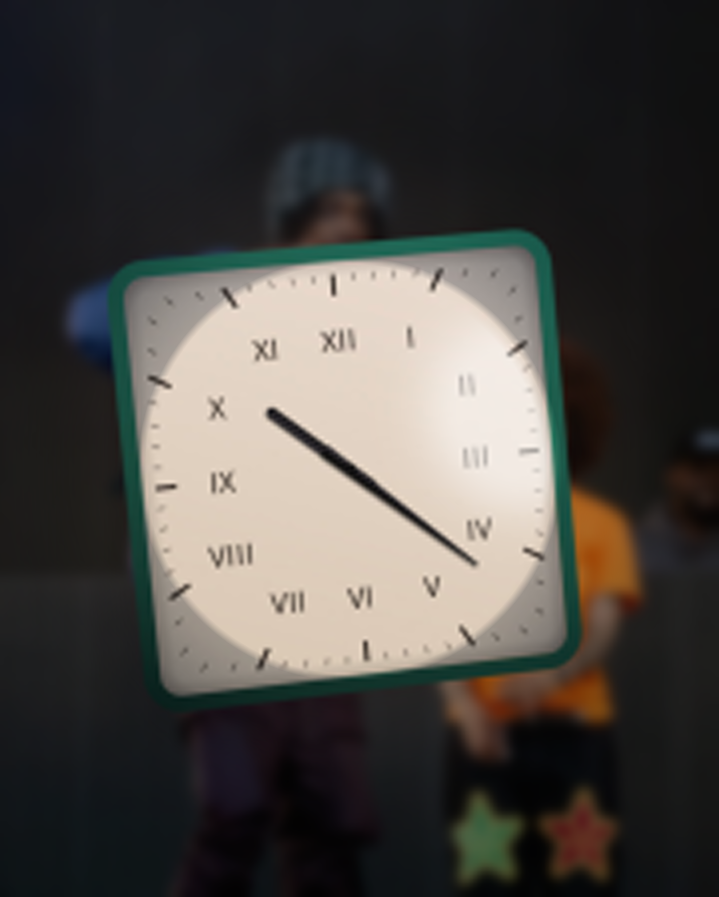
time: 10:22
